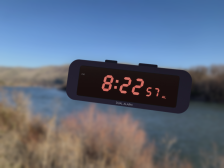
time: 8:22:57
